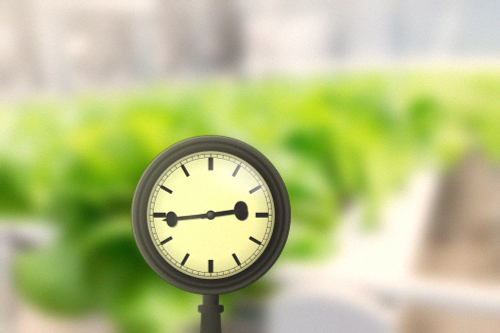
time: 2:44
